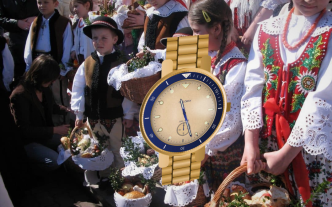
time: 11:27
